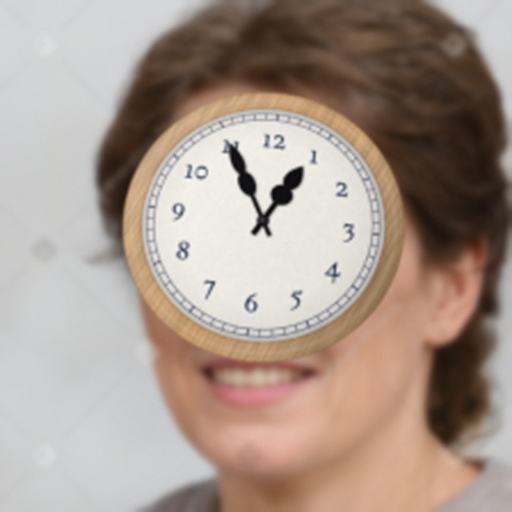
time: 12:55
